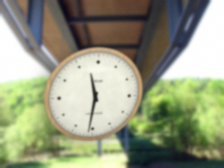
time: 11:31
